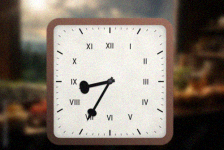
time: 8:35
